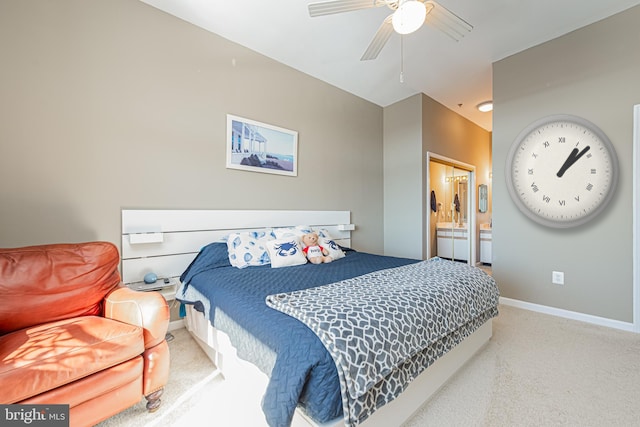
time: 1:08
